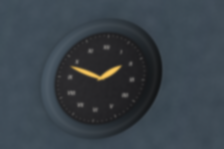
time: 1:48
